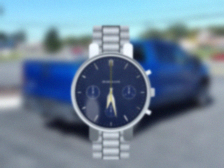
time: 6:28
